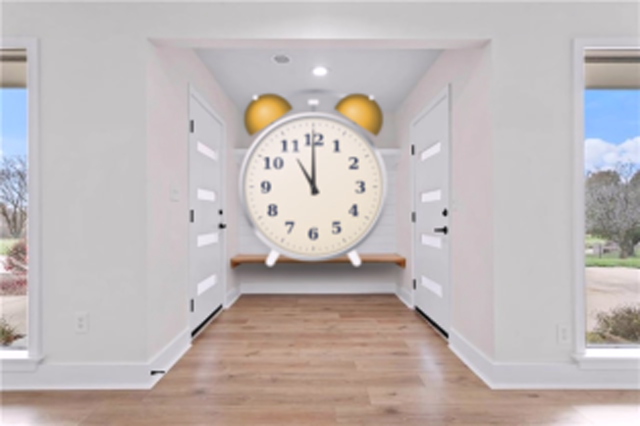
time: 11:00
